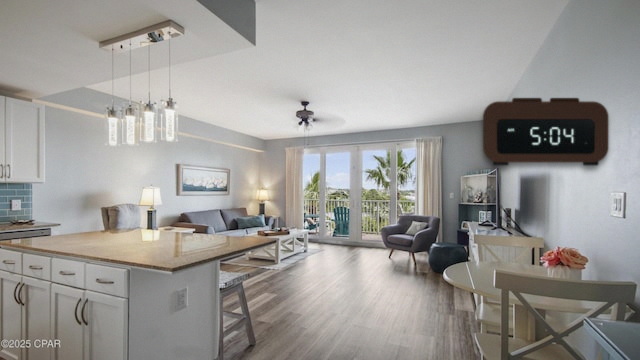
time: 5:04
